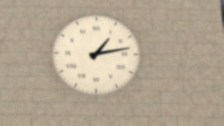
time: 1:13
